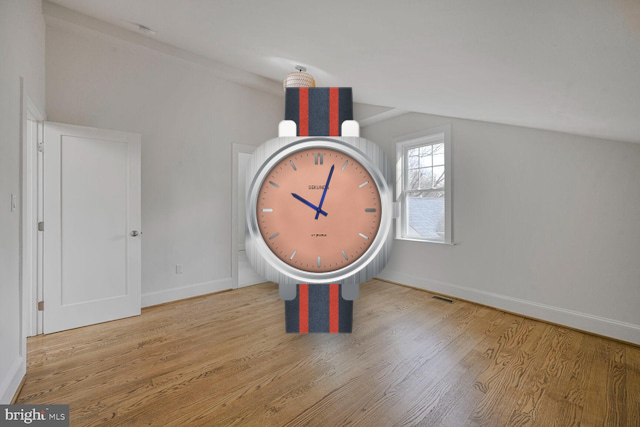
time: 10:03
